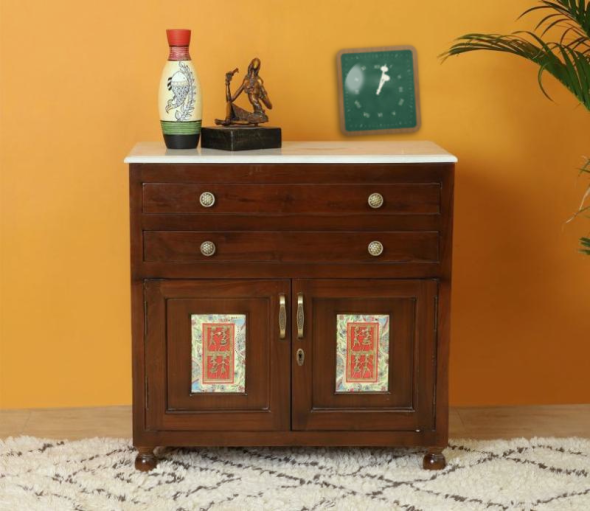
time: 1:03
